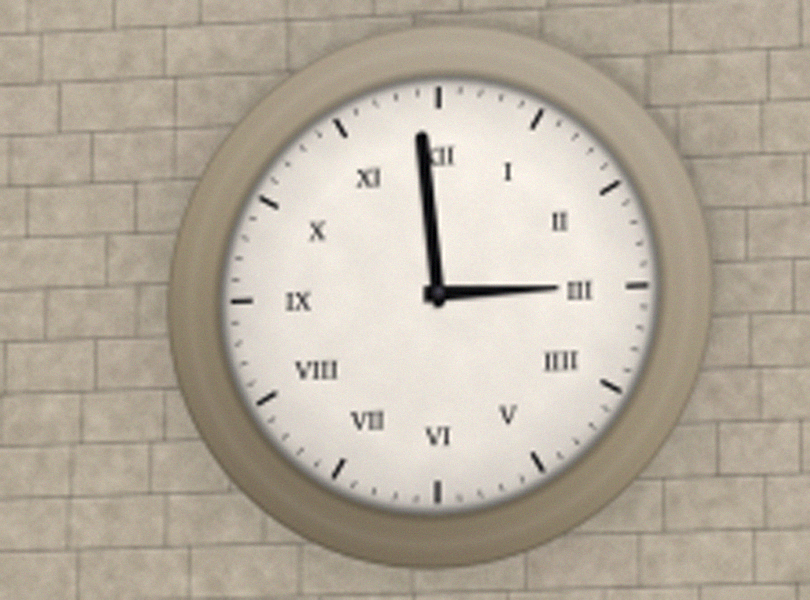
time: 2:59
